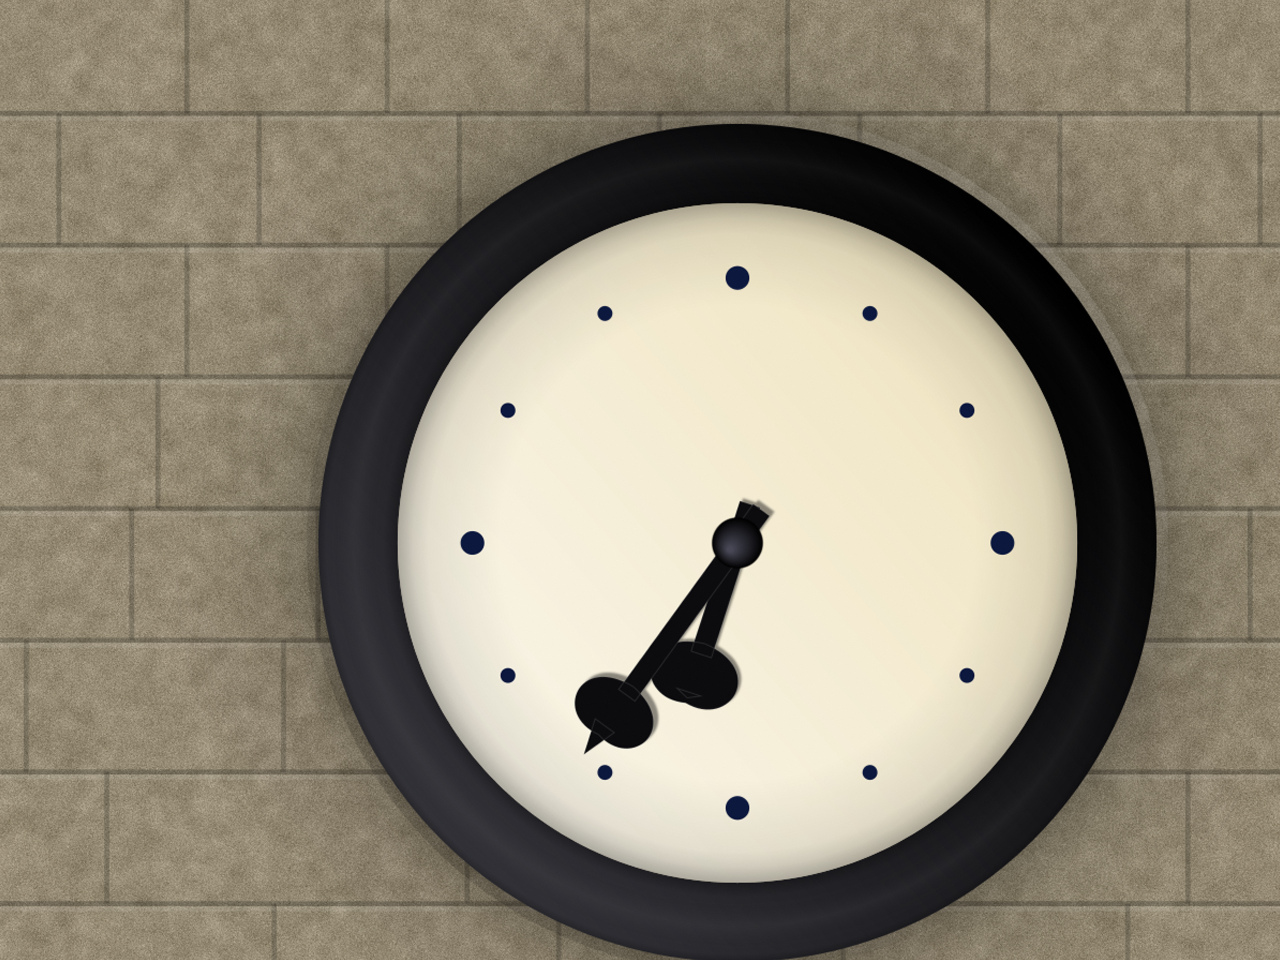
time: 6:36
